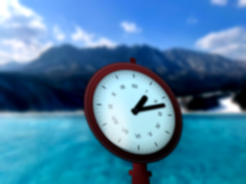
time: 1:12
